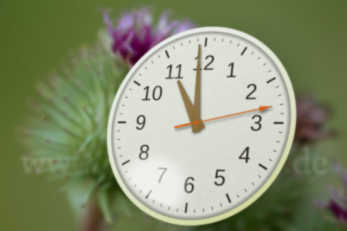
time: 10:59:13
